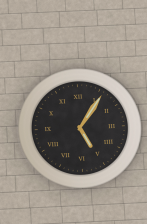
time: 5:06
